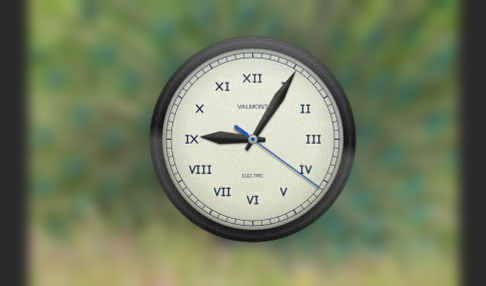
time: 9:05:21
